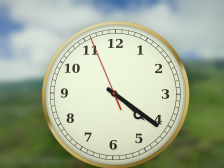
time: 4:20:56
